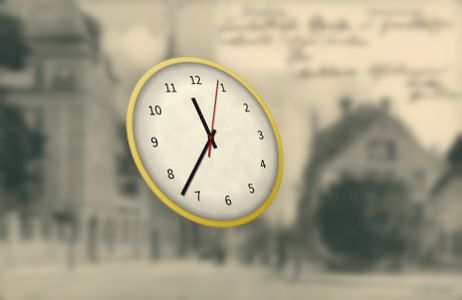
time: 11:37:04
